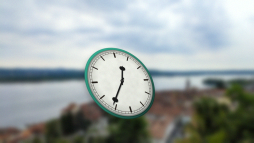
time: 12:36
